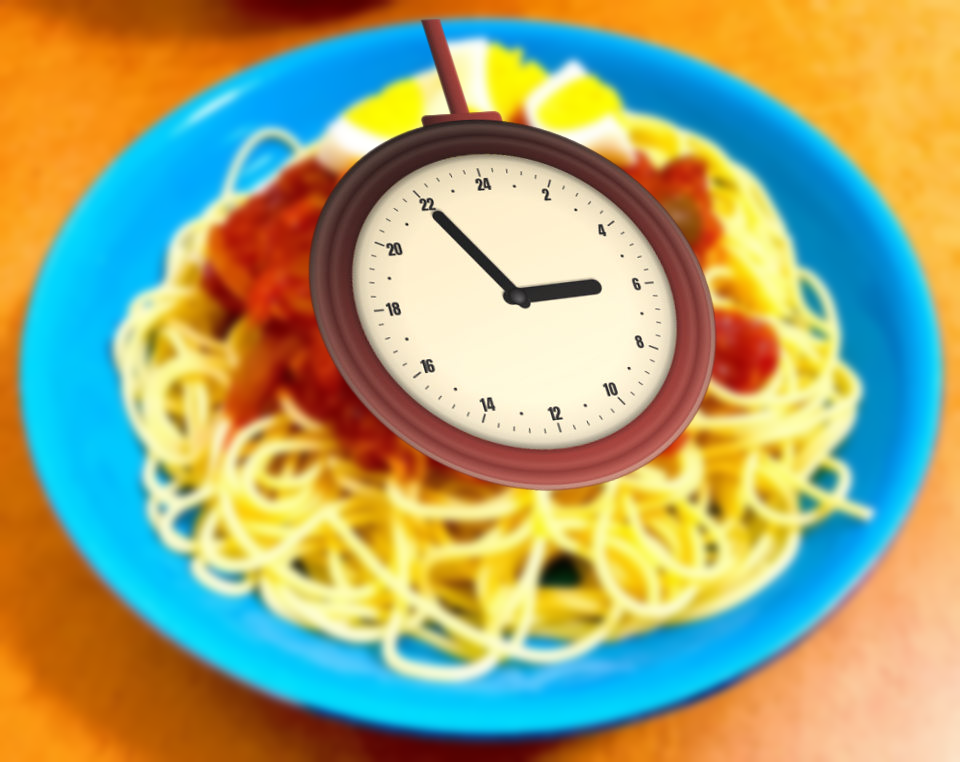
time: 5:55
